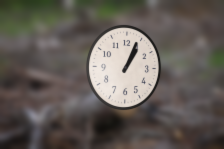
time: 1:04
